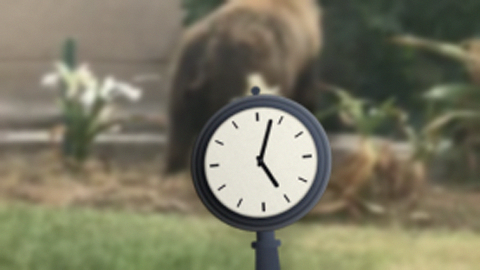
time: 5:03
